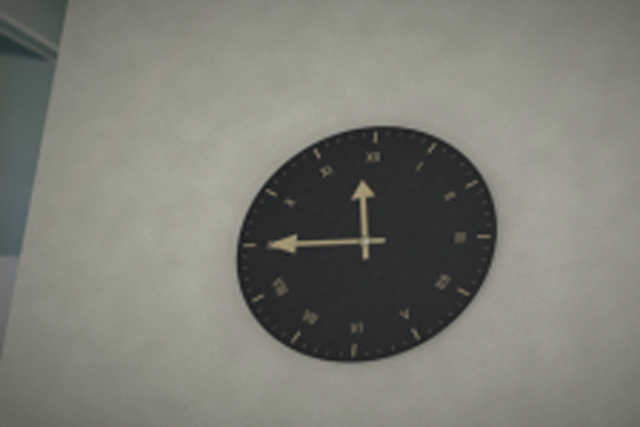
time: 11:45
